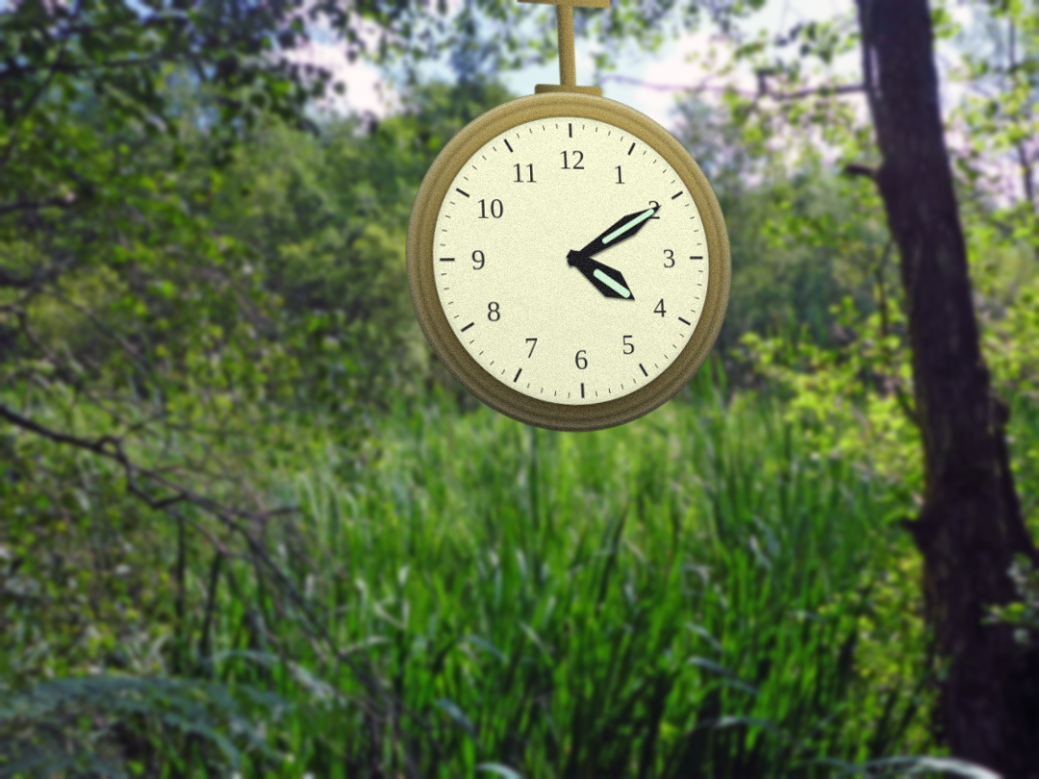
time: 4:10
